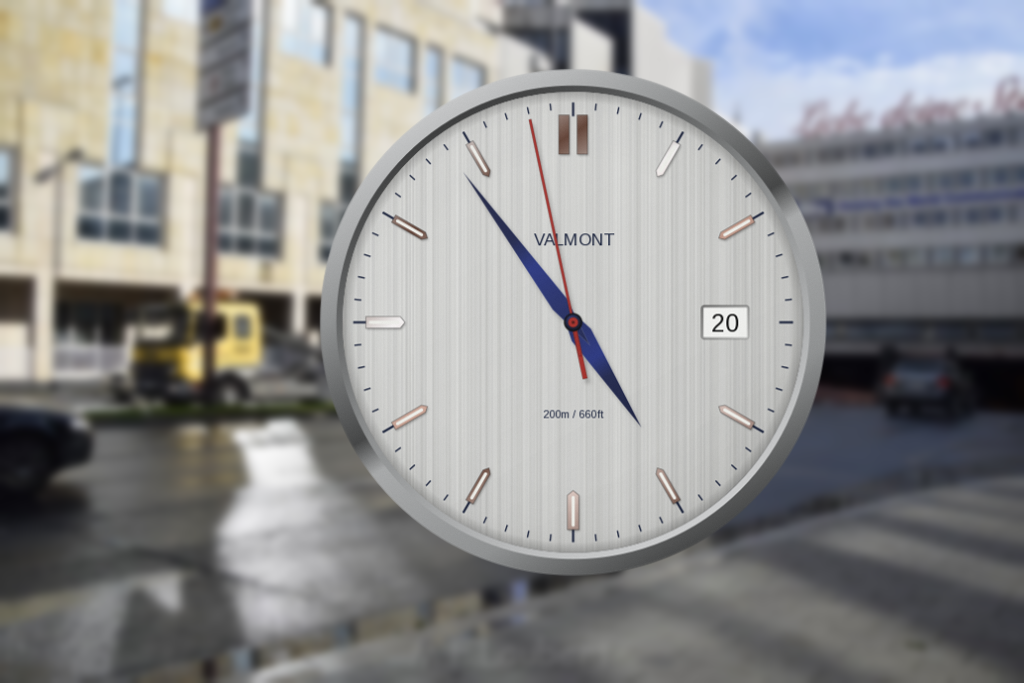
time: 4:53:58
